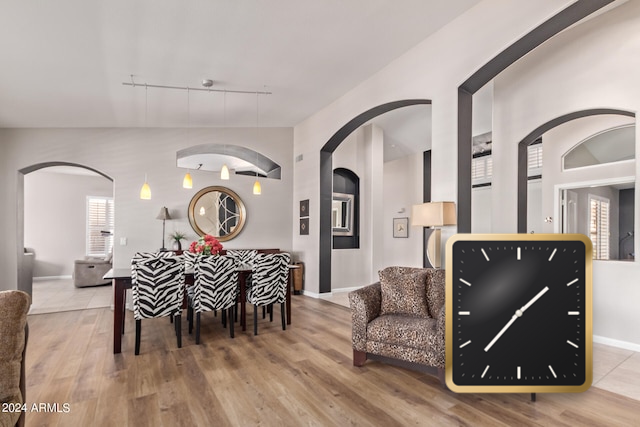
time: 1:37
